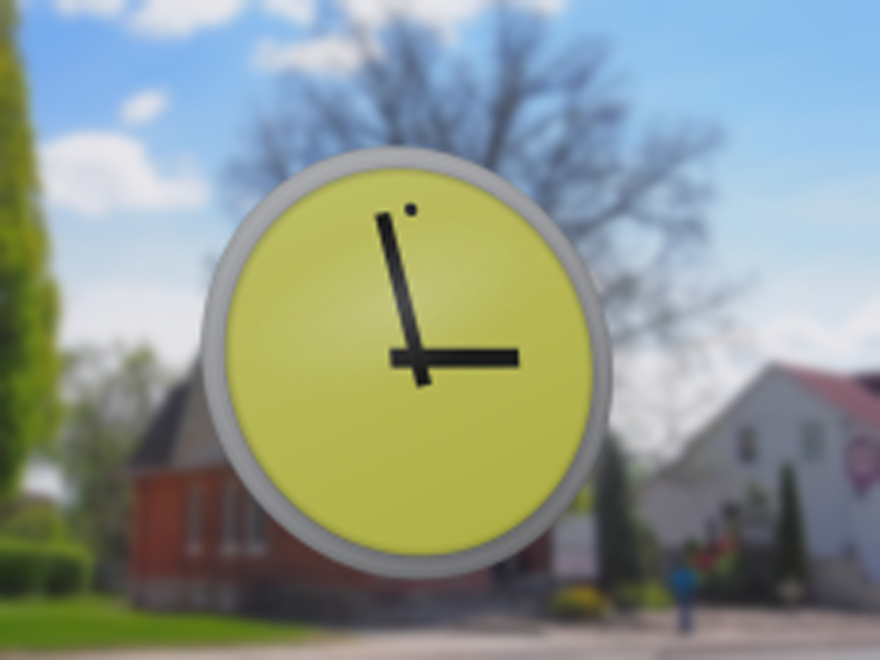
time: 2:58
